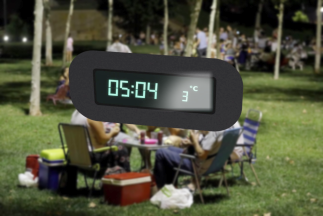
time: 5:04
